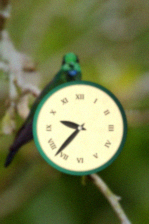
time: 9:37
